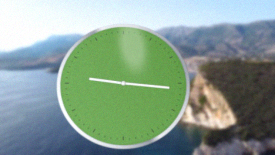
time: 9:16
